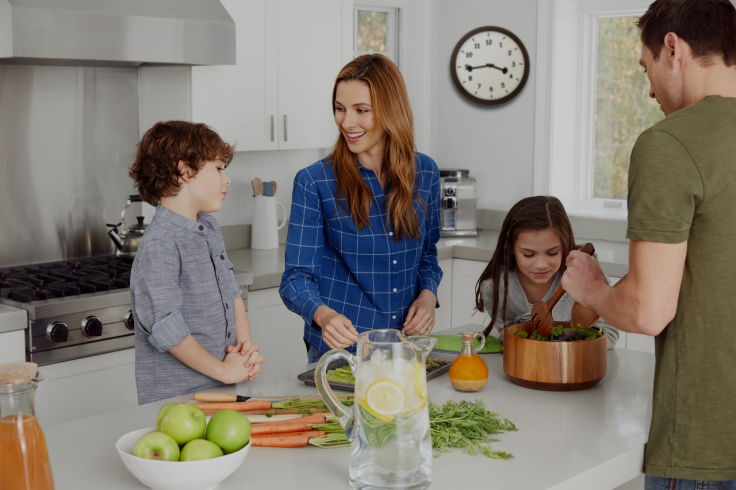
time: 3:44
